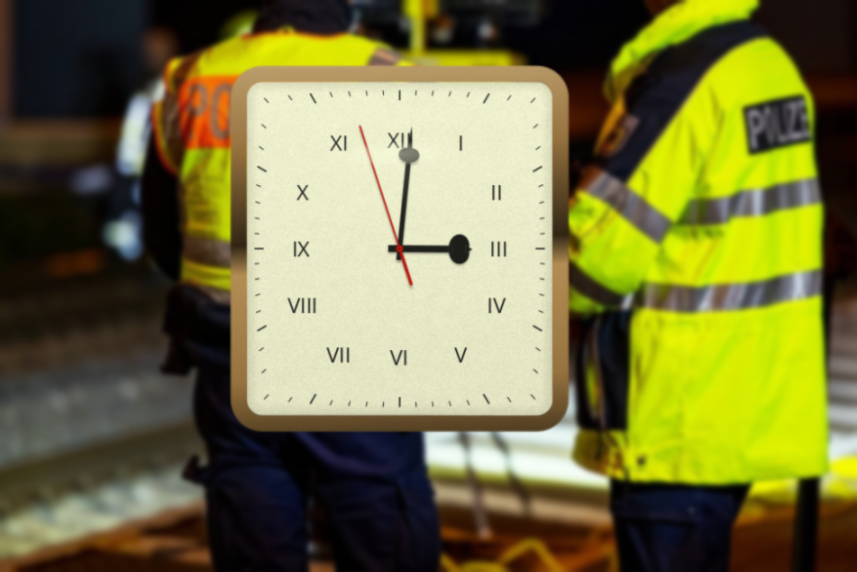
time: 3:00:57
